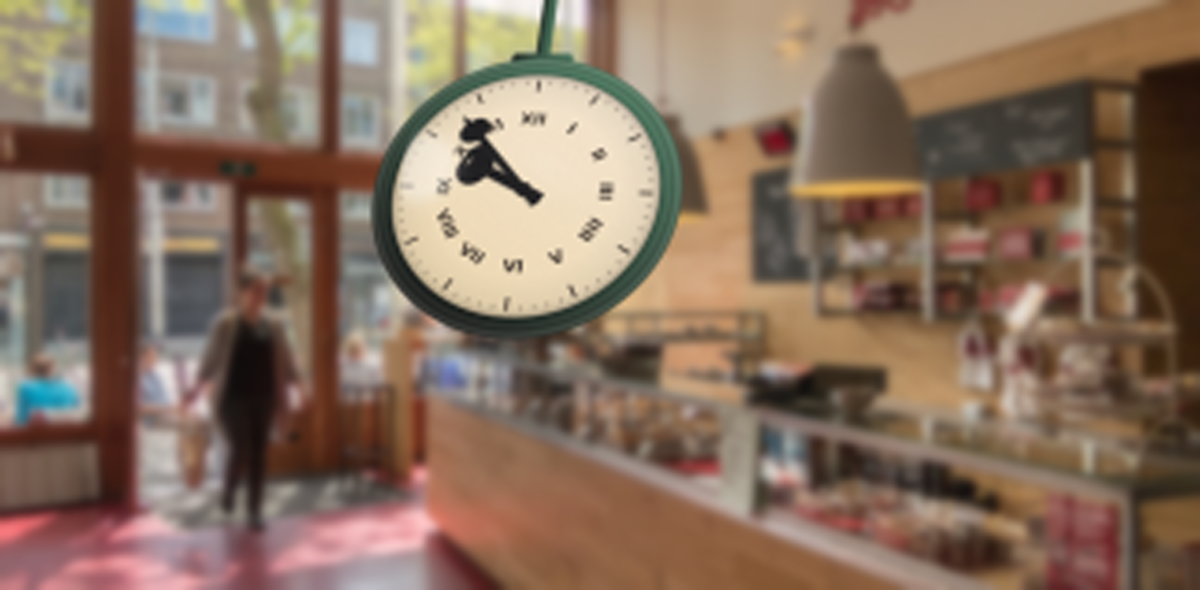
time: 9:53
